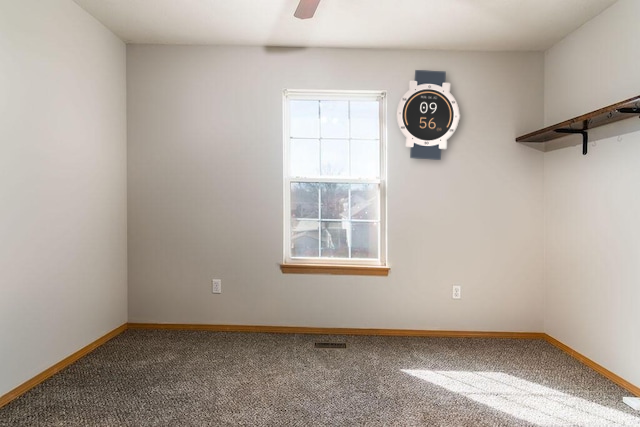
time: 9:56
